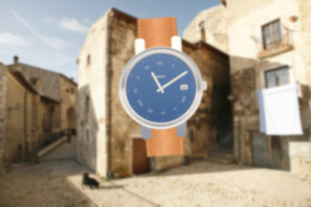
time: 11:10
